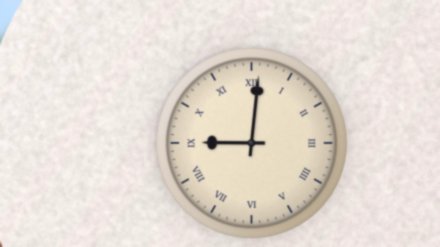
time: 9:01
